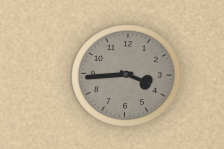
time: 3:44
